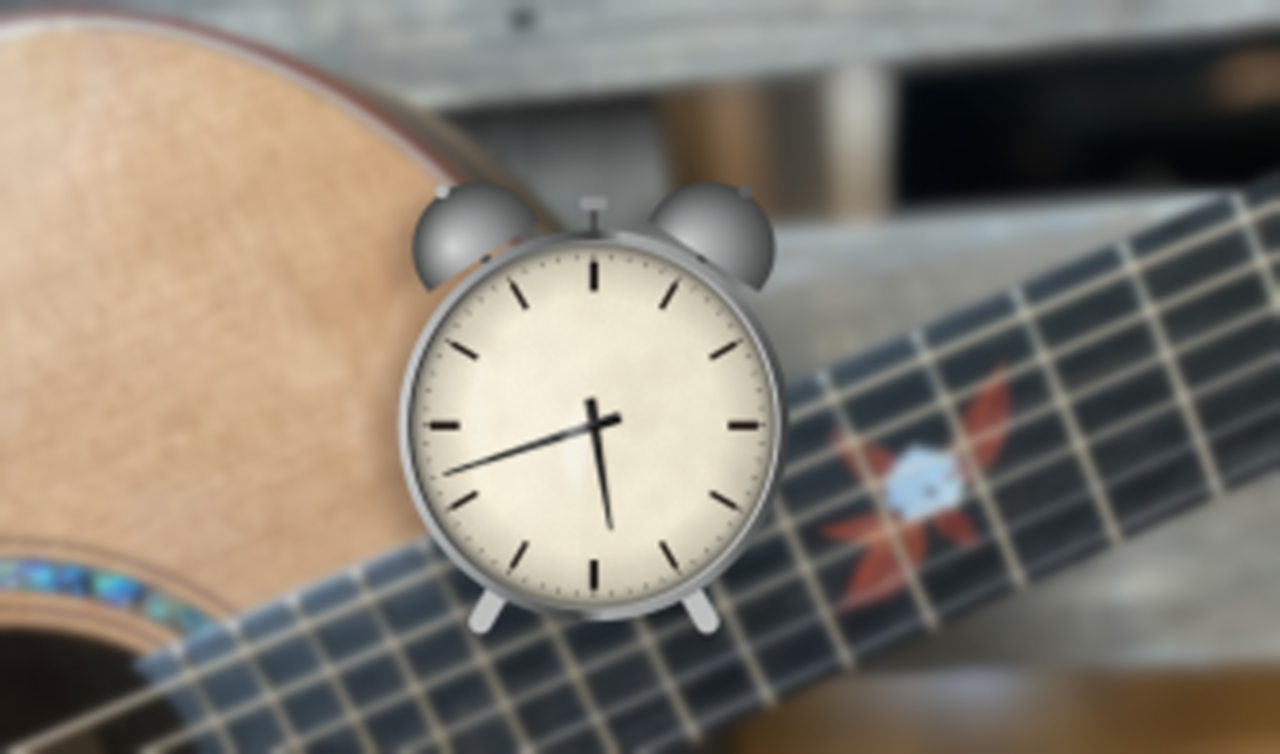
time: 5:42
